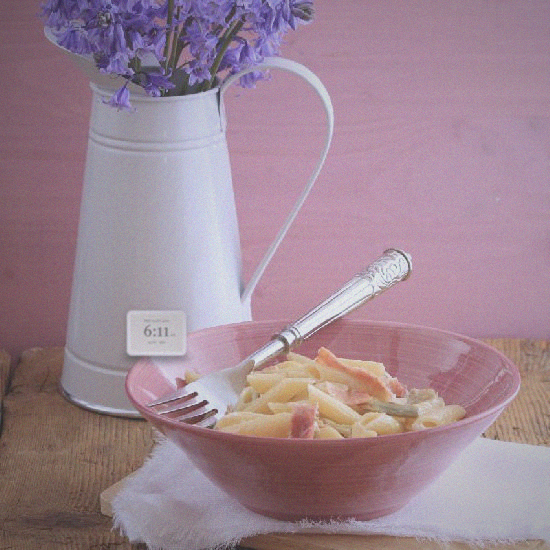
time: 6:11
